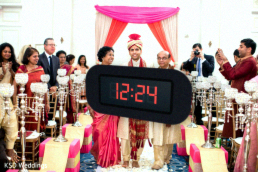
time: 12:24
